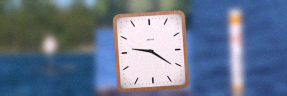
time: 9:21
